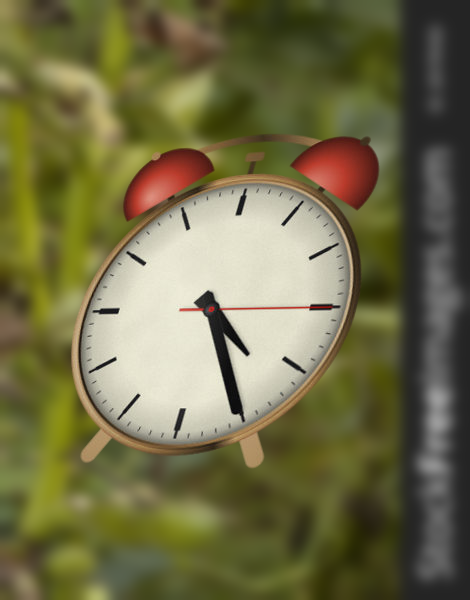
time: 4:25:15
